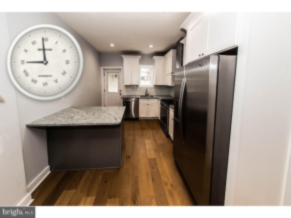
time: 8:59
